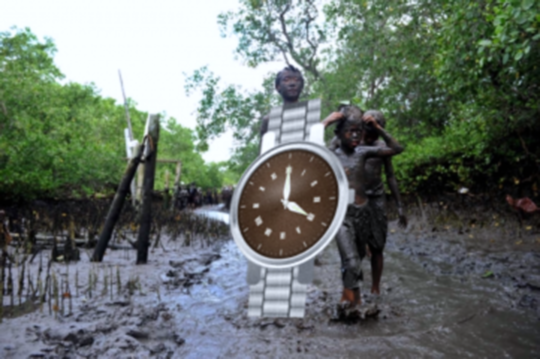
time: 4:00
